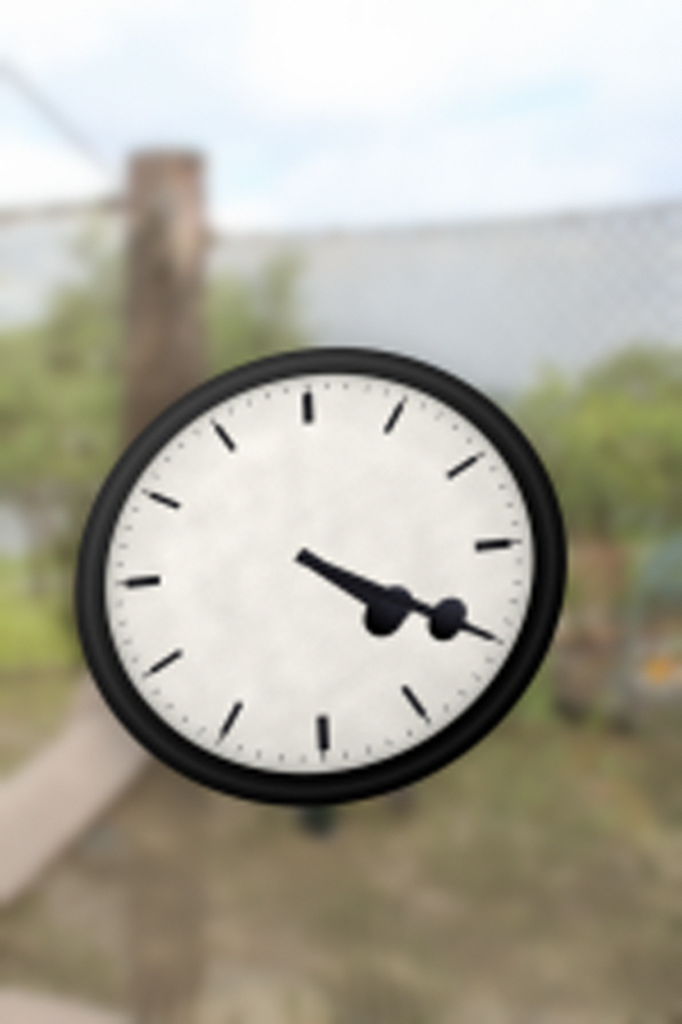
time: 4:20
